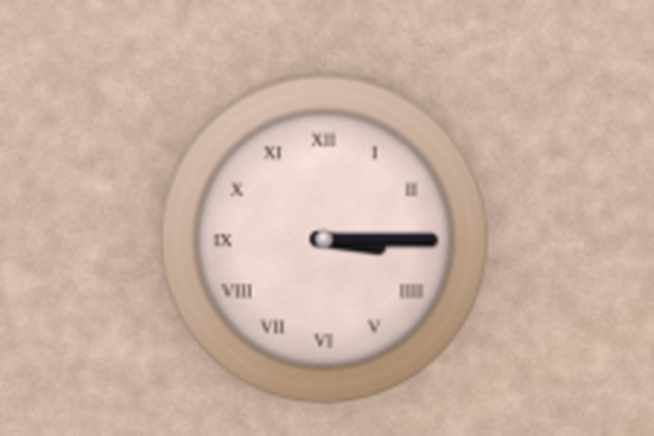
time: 3:15
